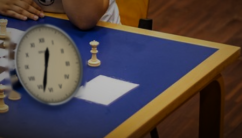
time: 12:33
